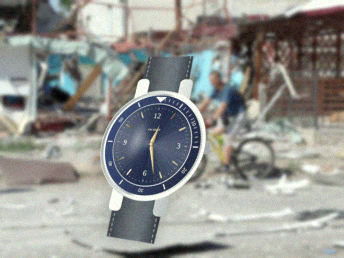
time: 12:27
